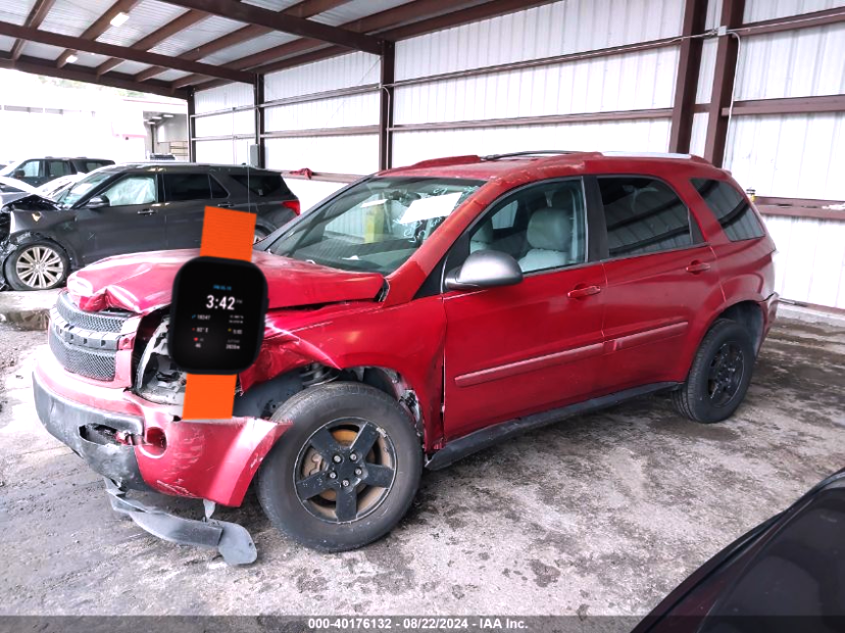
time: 3:42
